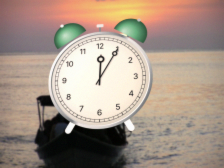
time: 12:05
